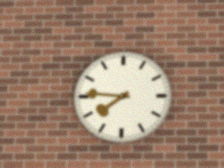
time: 7:46
